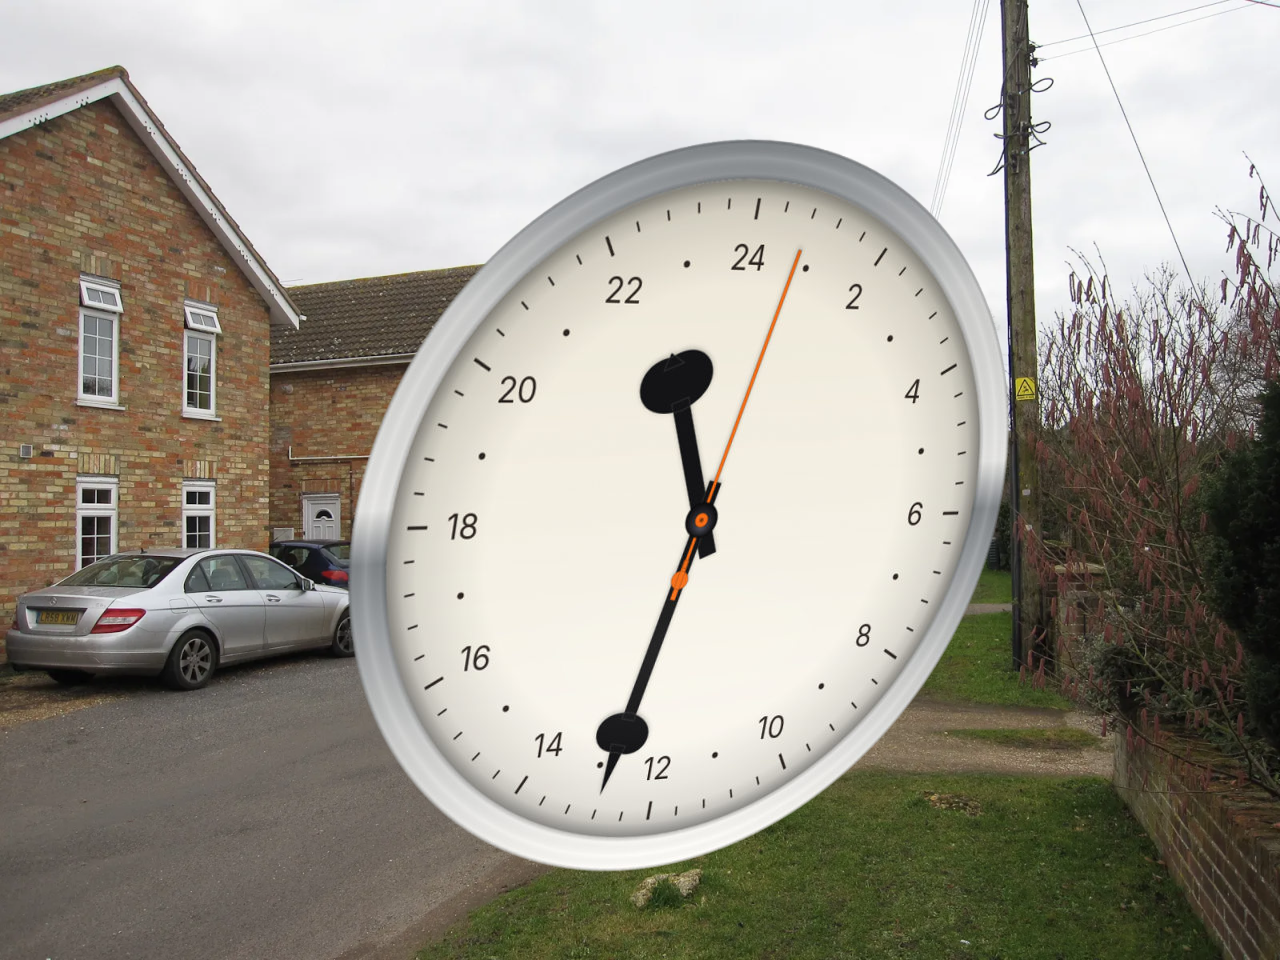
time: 22:32:02
